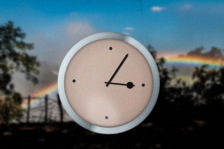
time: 3:05
